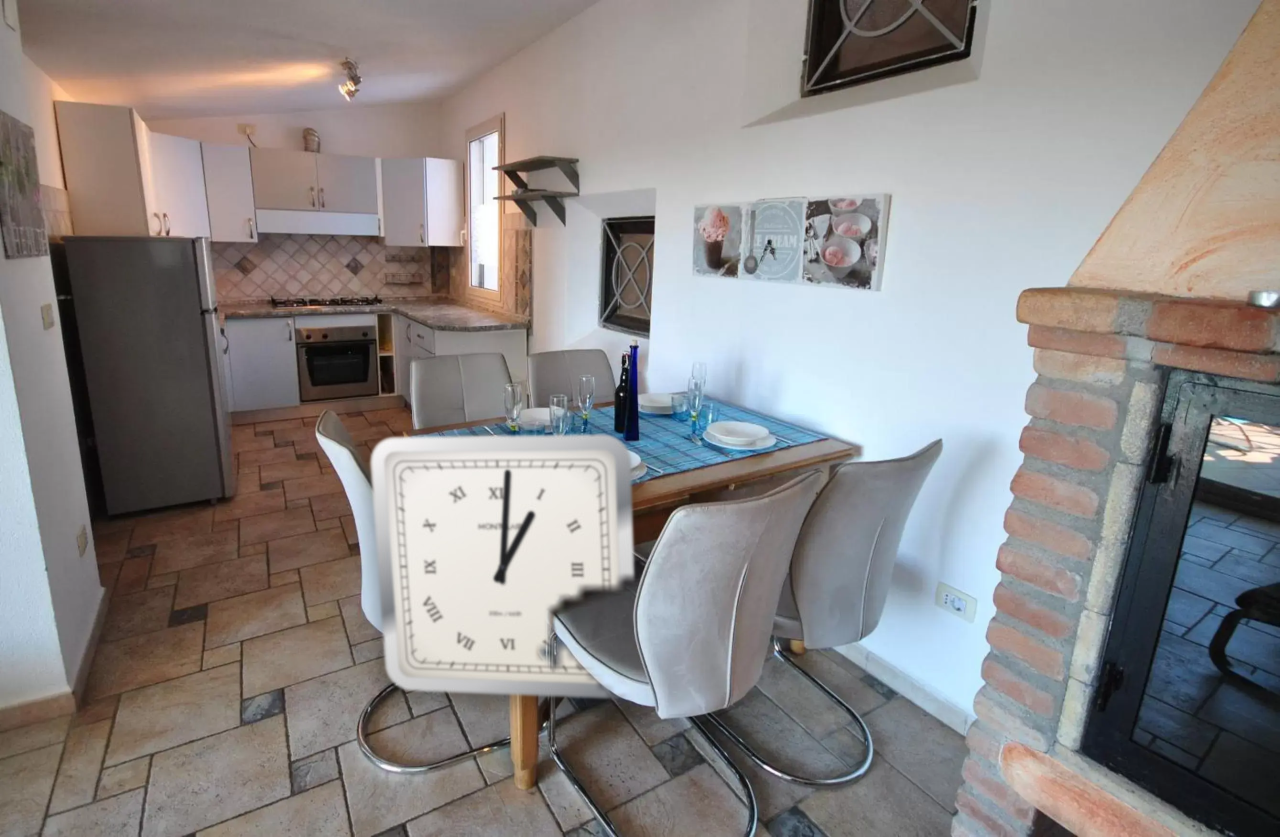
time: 1:01
